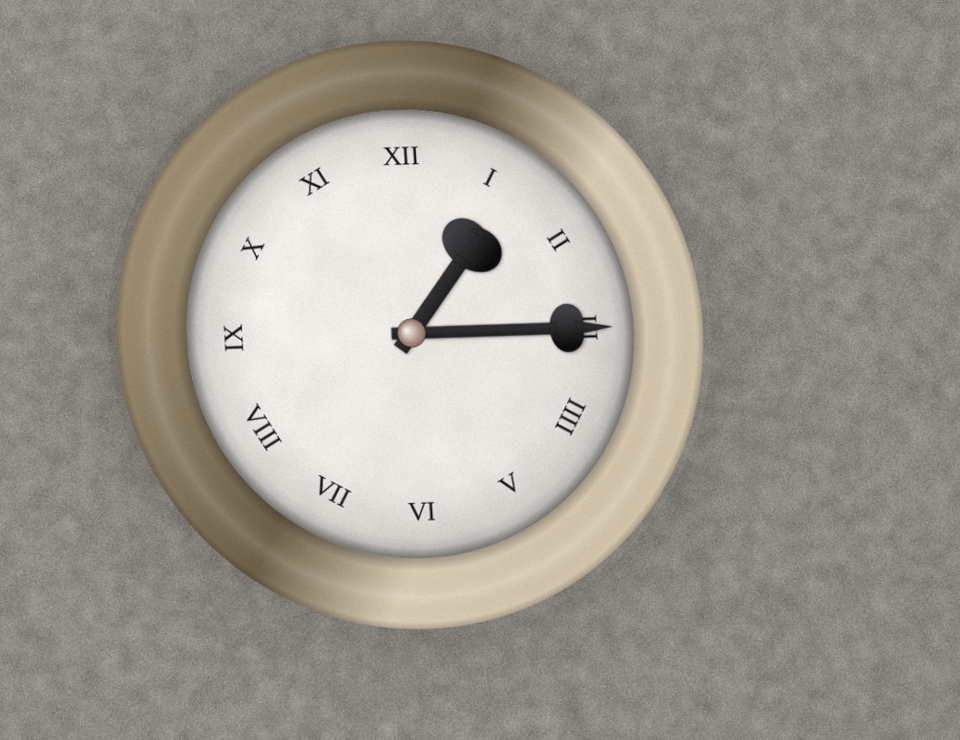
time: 1:15
